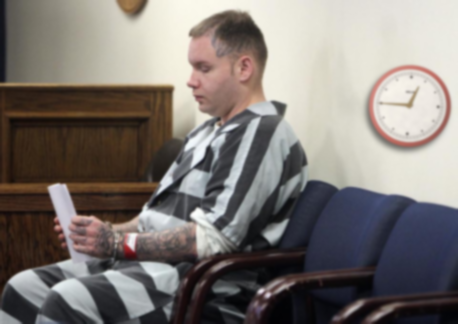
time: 12:45
